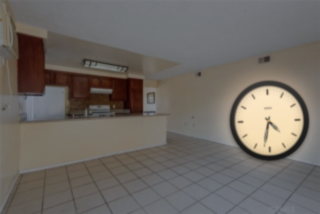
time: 4:32
